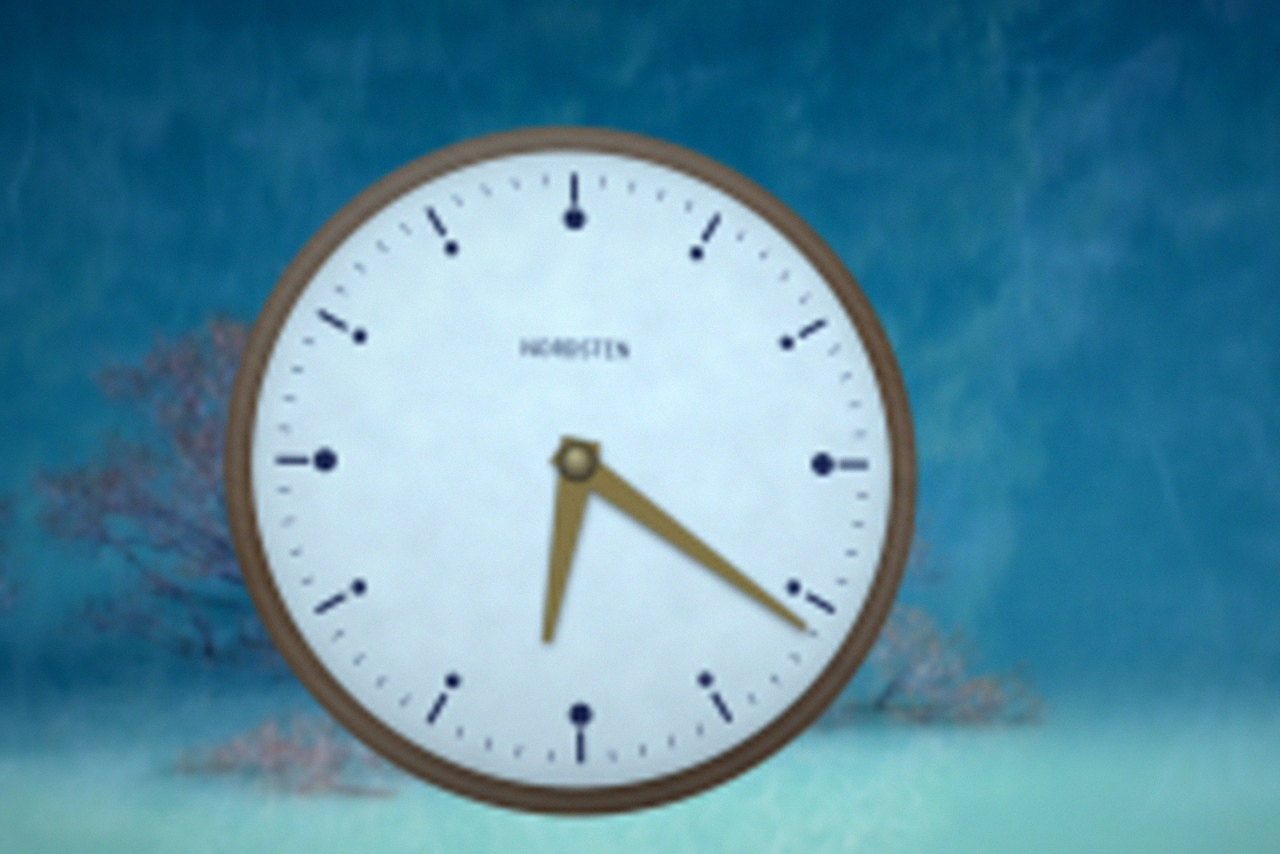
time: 6:21
